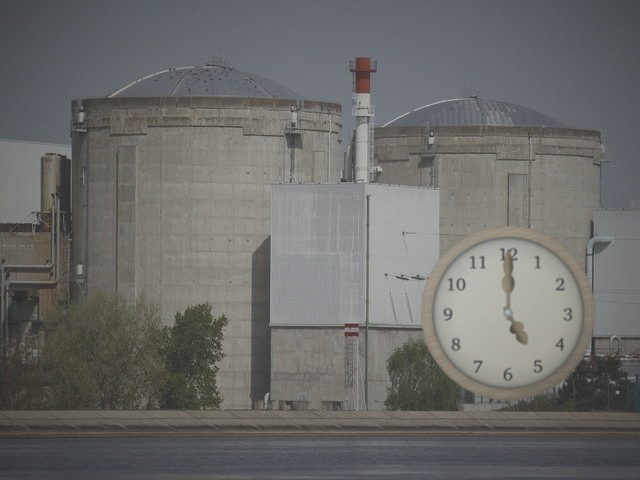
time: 5:00
